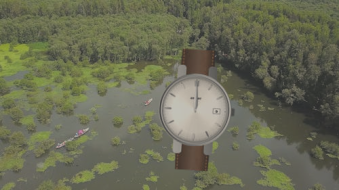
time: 12:00
